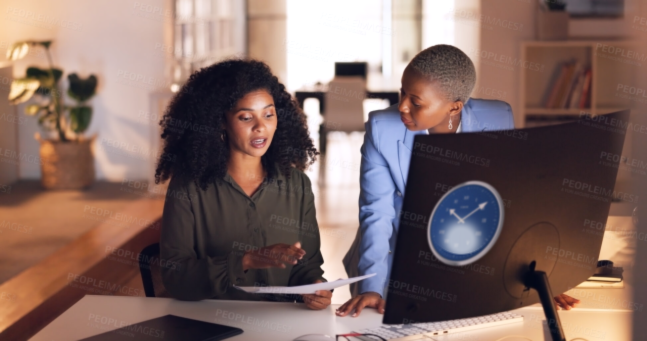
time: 10:09
